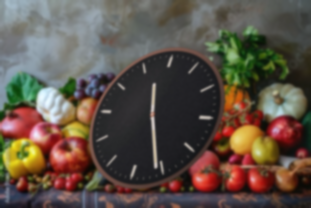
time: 11:26
